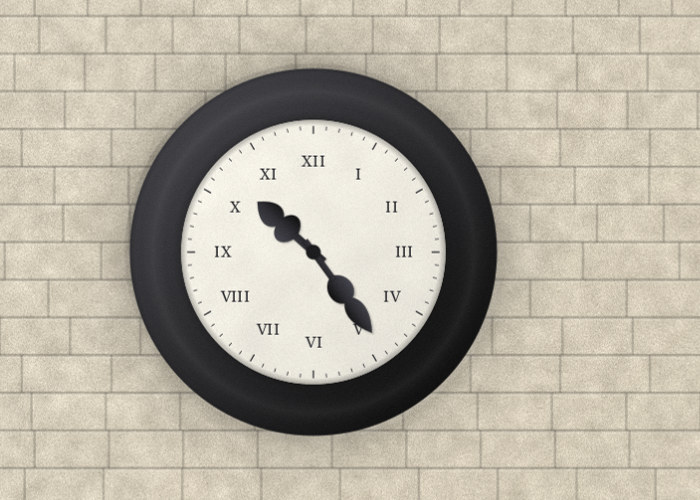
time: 10:24
